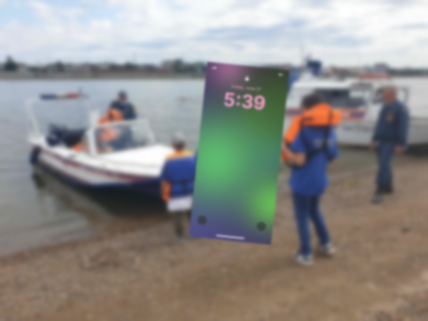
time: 5:39
